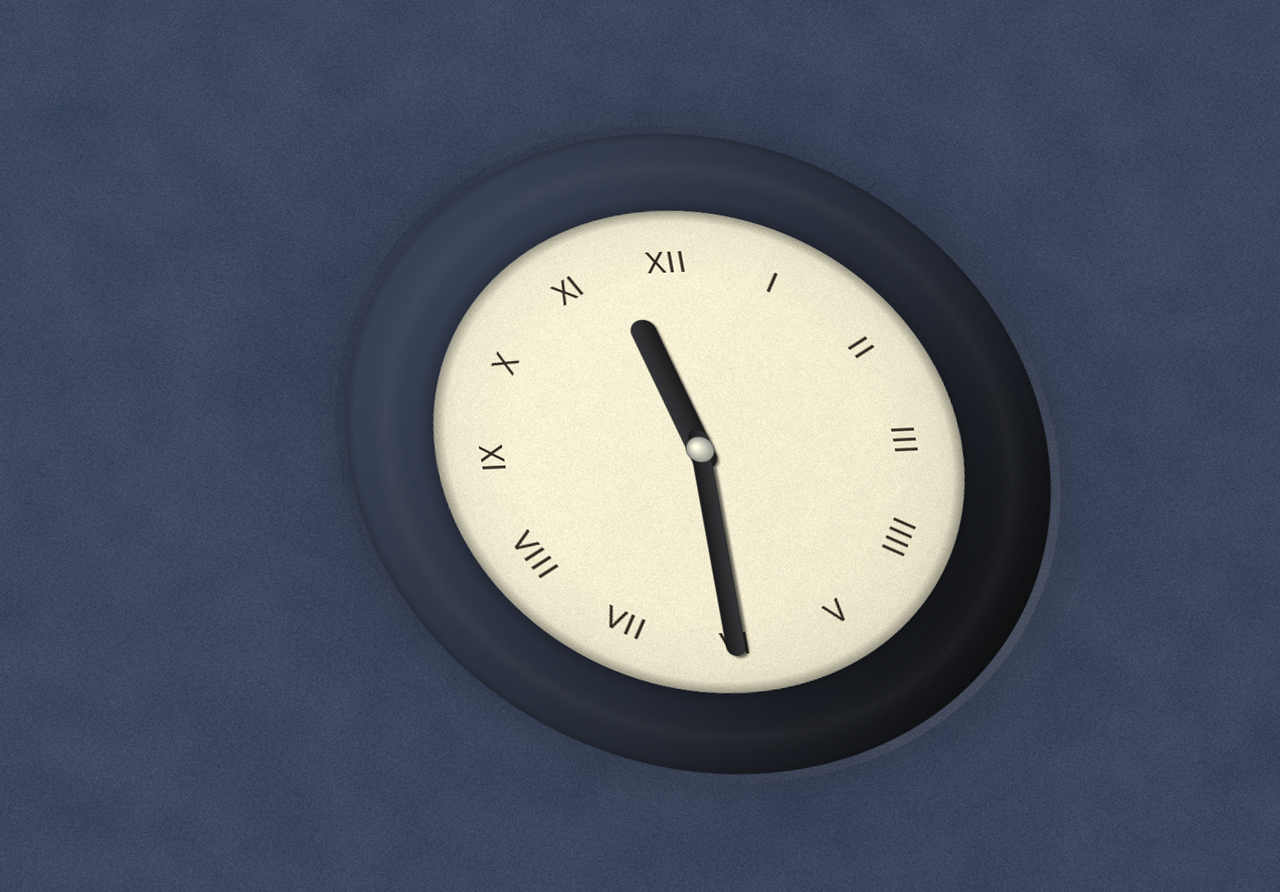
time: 11:30
